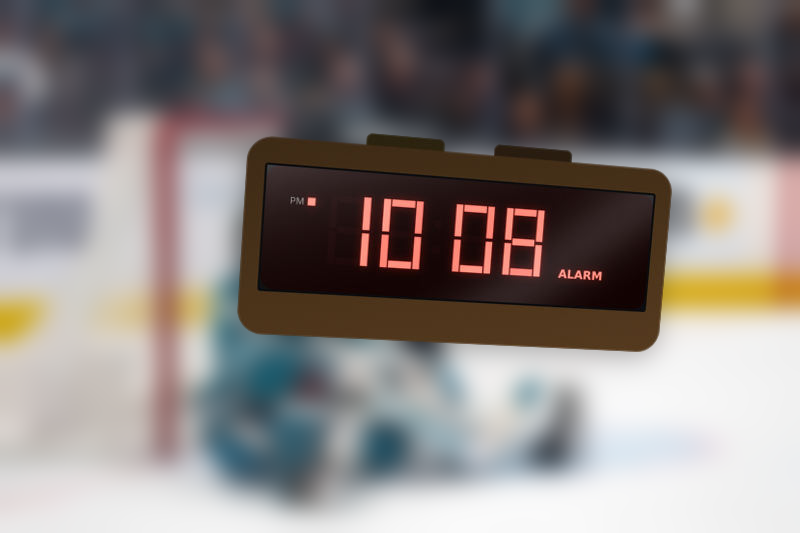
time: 10:08
